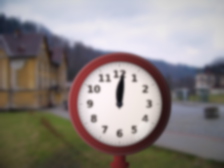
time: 12:01
